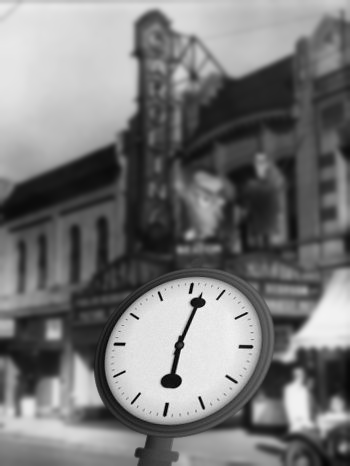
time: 6:02
